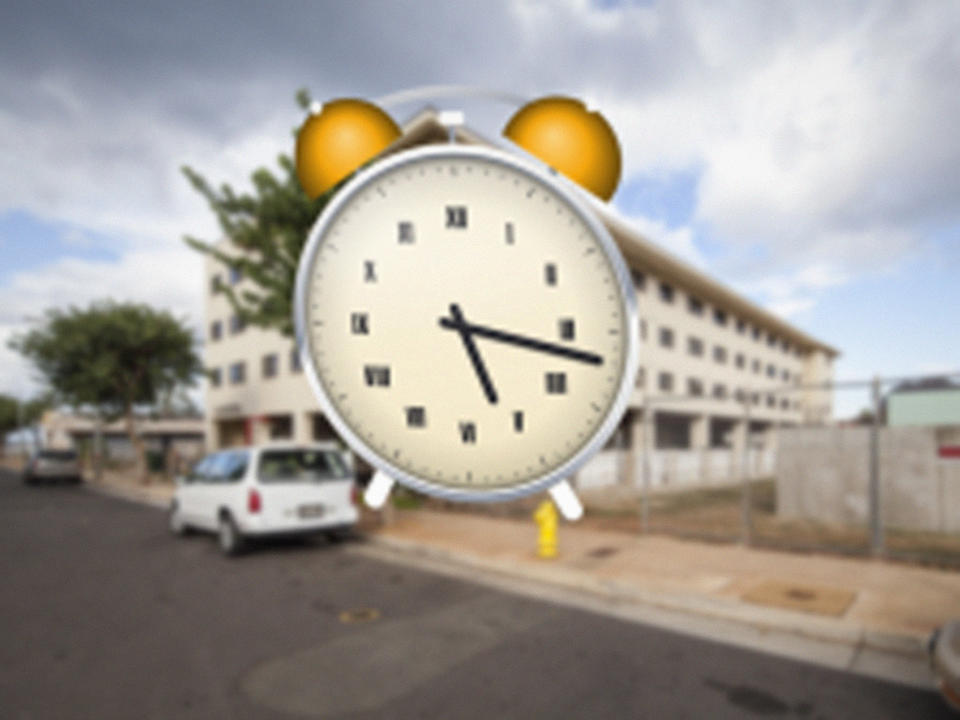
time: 5:17
